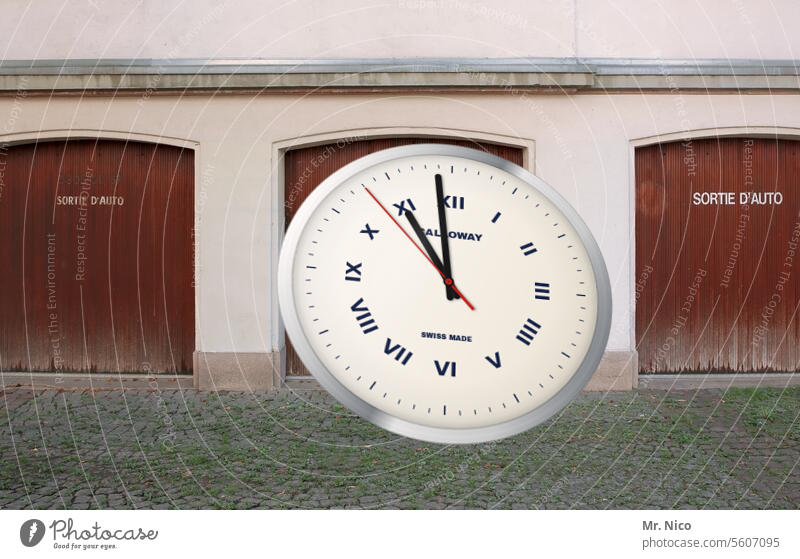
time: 10:58:53
